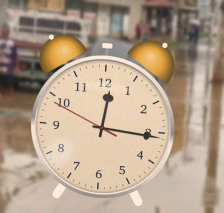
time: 12:15:49
